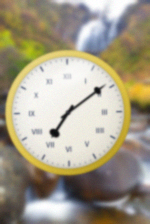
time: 7:09
